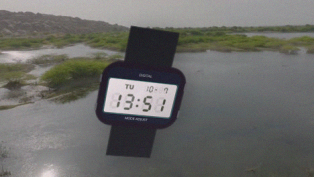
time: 13:51
